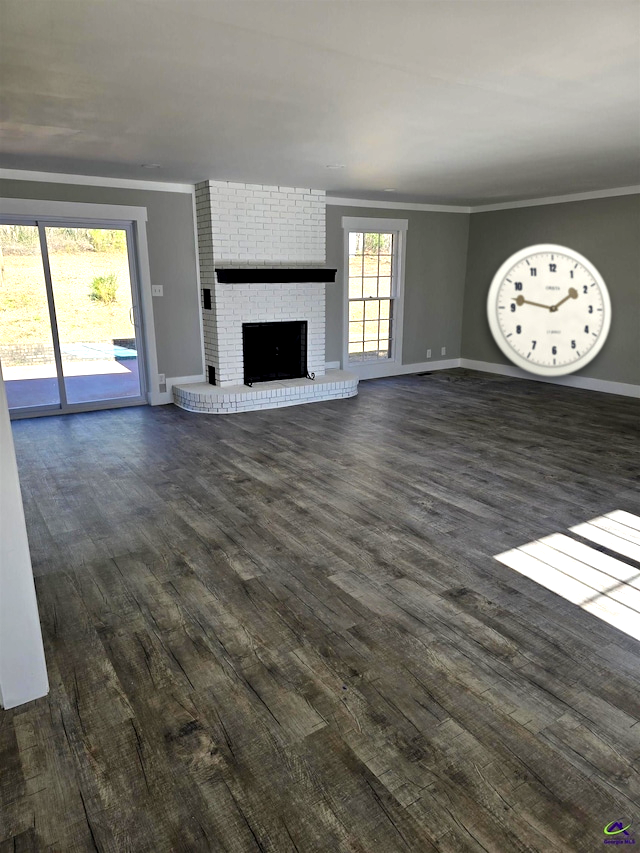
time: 1:47
